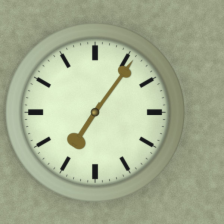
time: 7:06
